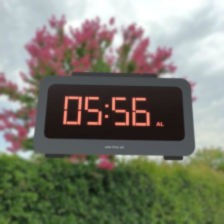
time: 5:56
